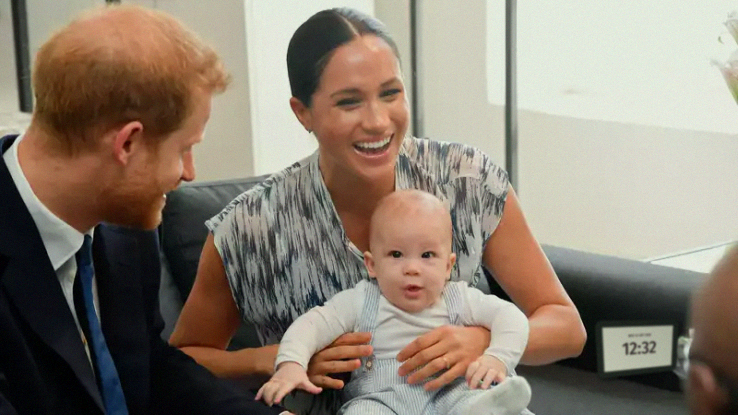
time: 12:32
